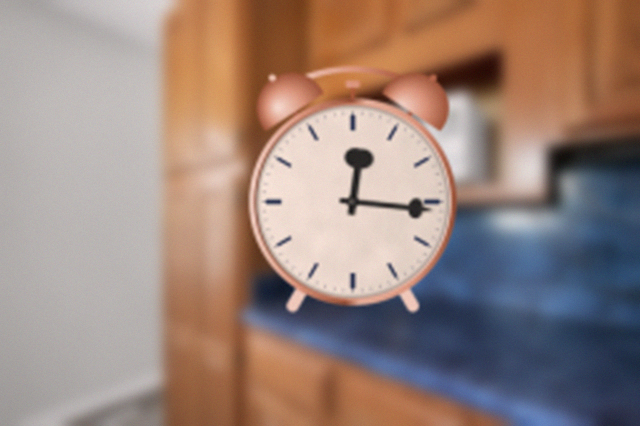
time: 12:16
